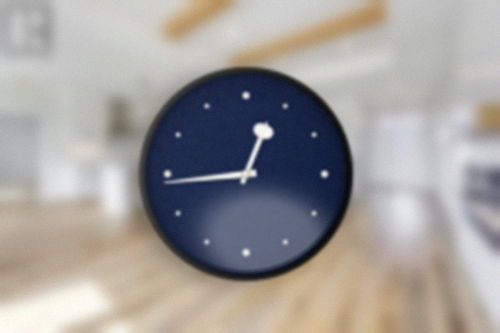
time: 12:44
